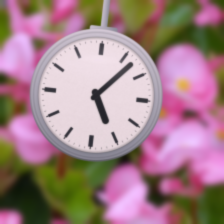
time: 5:07
